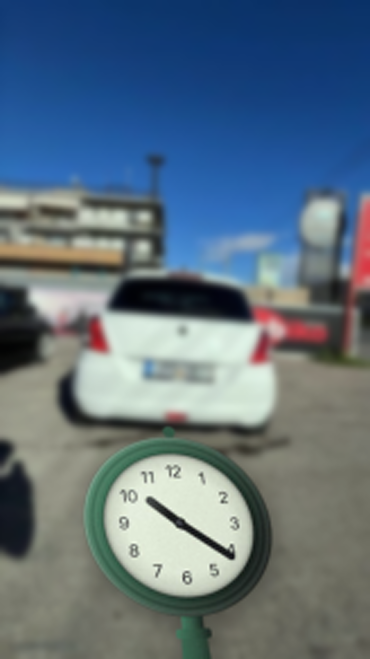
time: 10:21
